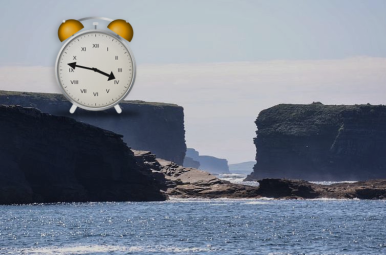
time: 3:47
